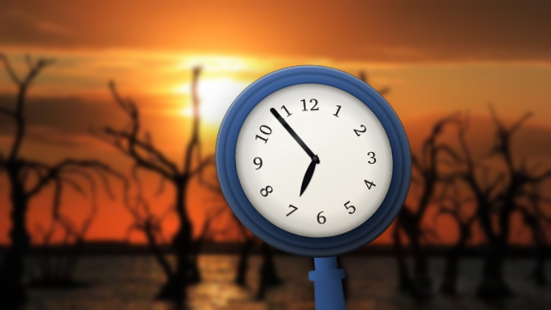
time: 6:54
